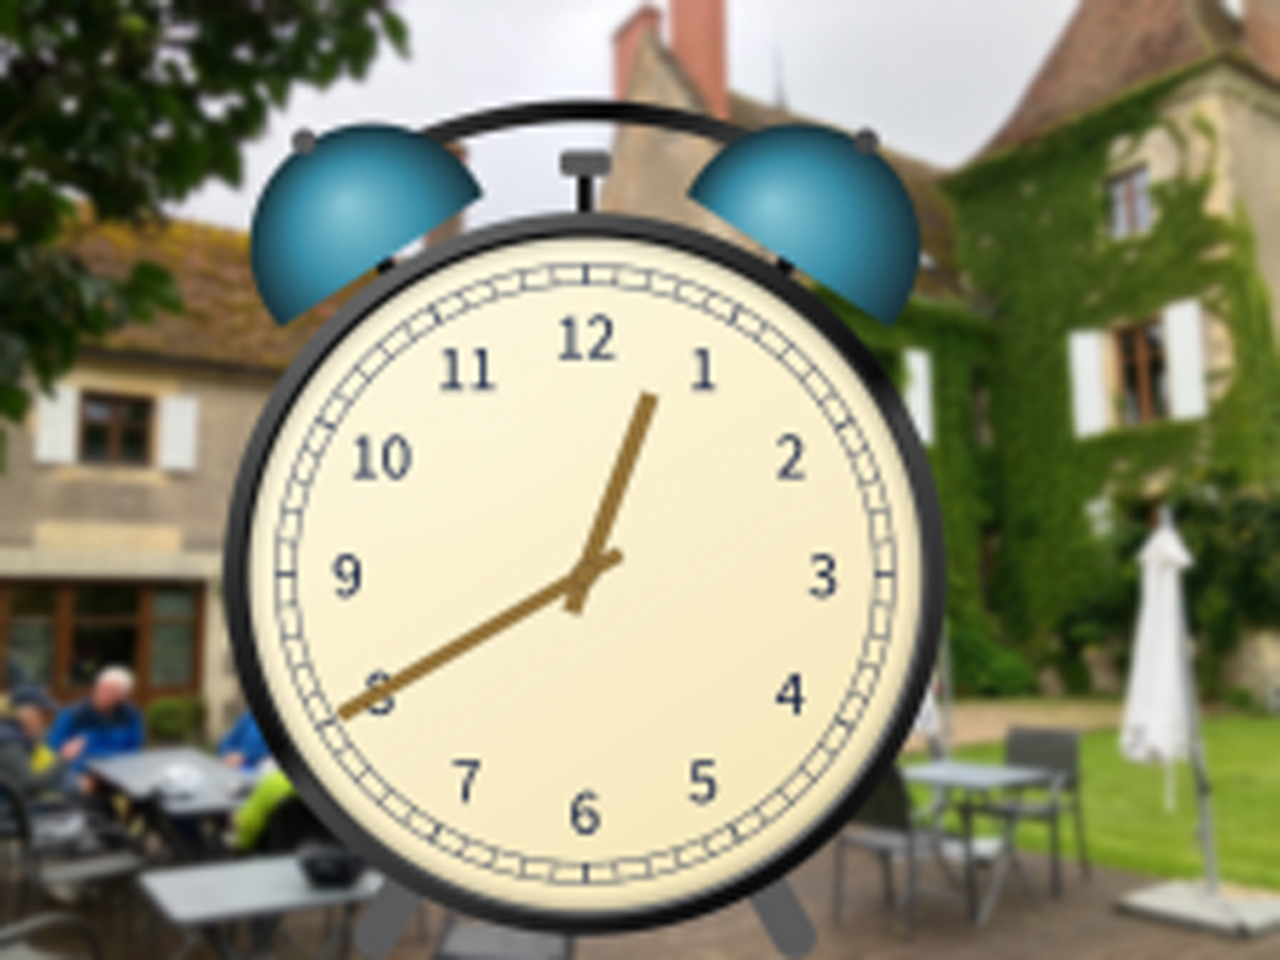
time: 12:40
